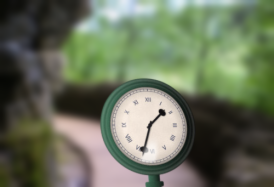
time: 1:33
